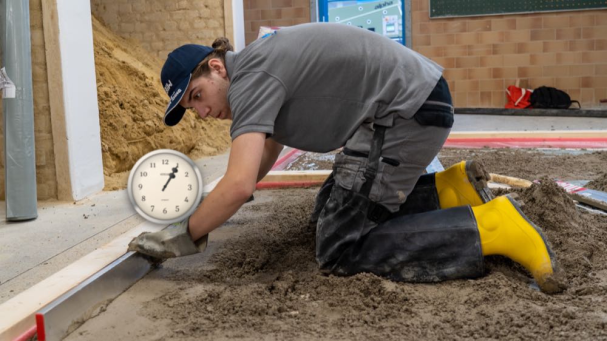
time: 1:05
